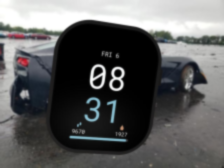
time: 8:31
